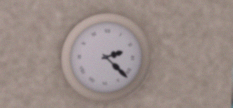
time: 2:22
